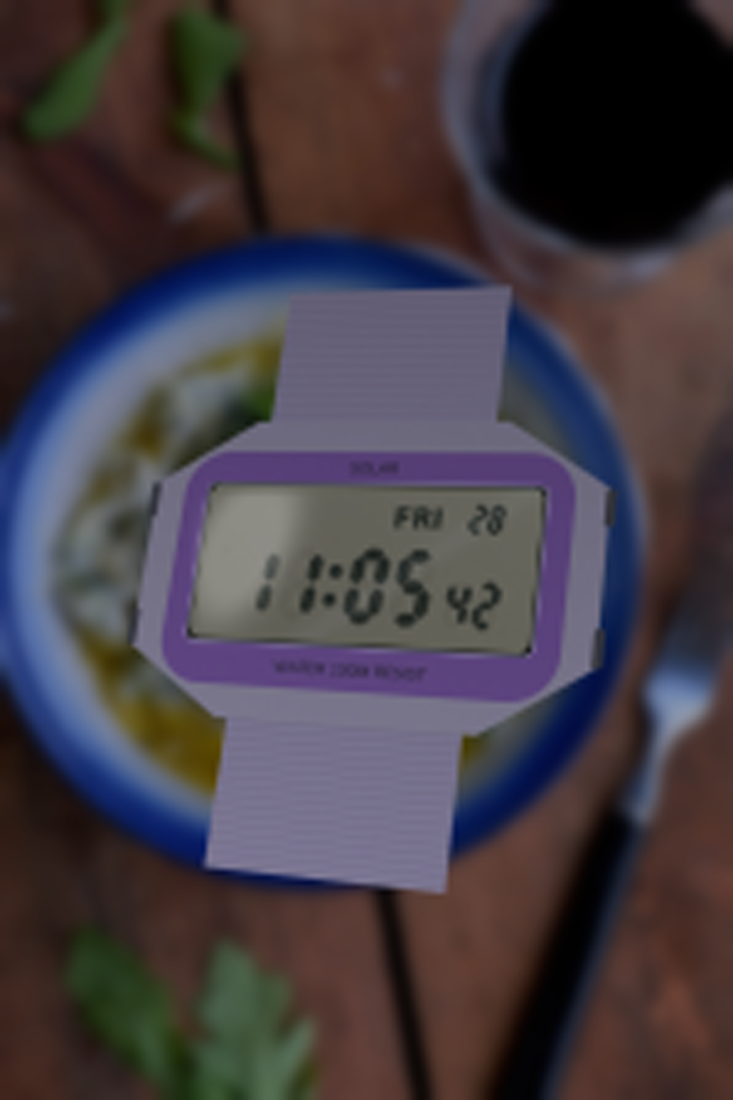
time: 11:05:42
